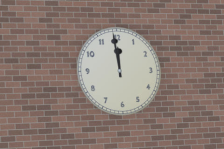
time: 11:59
